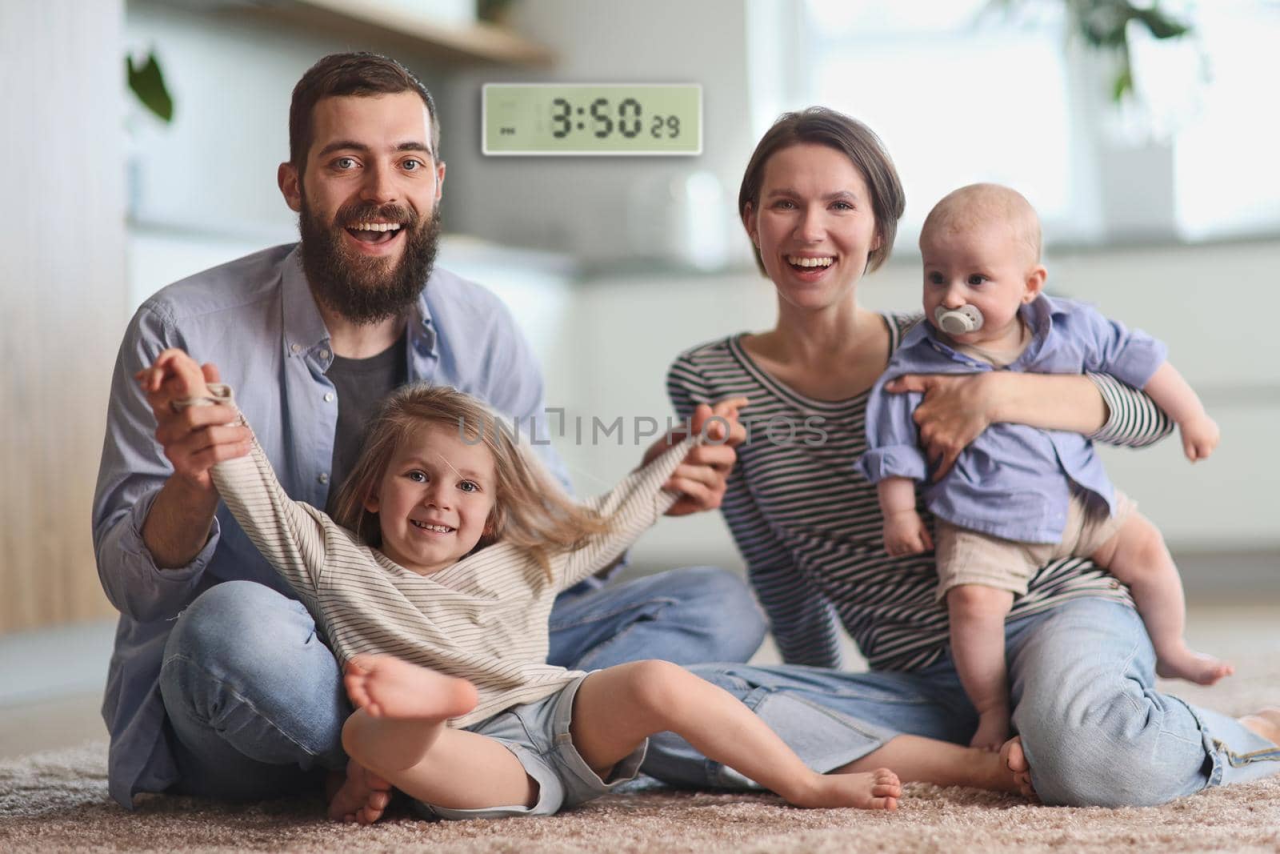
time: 3:50:29
